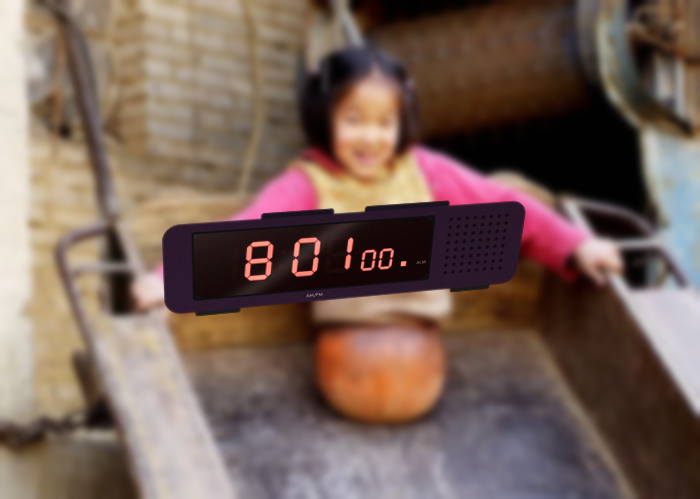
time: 8:01:00
